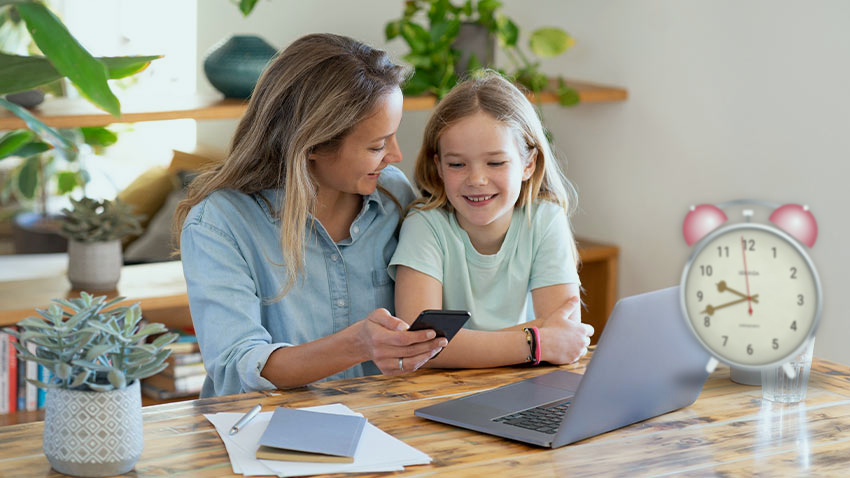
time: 9:41:59
